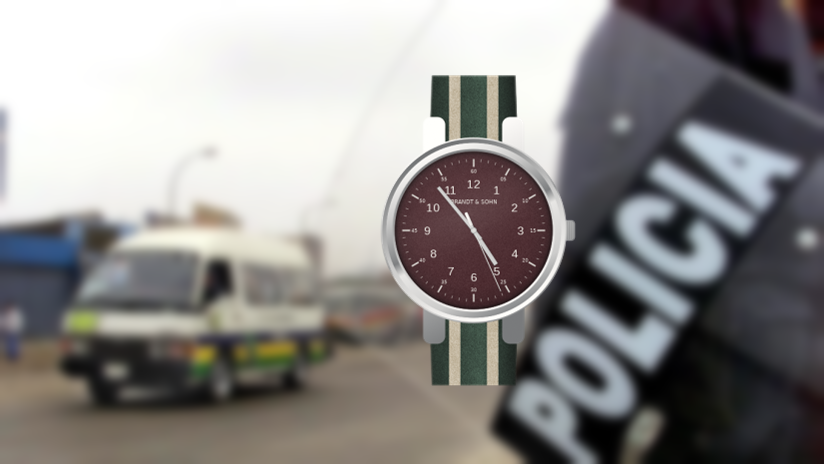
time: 4:53:26
